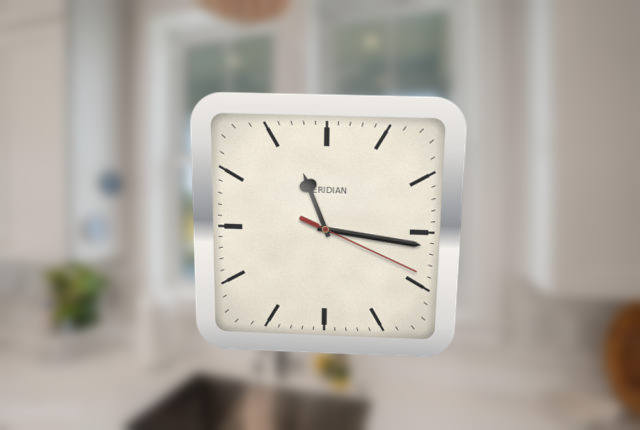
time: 11:16:19
